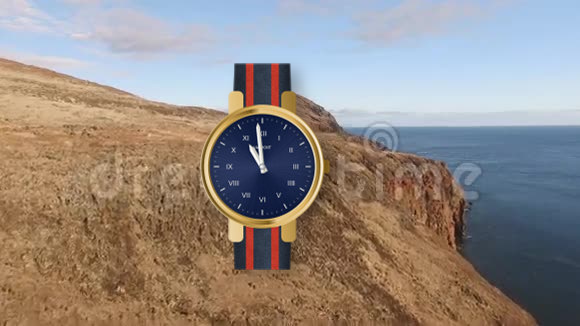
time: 10:59
